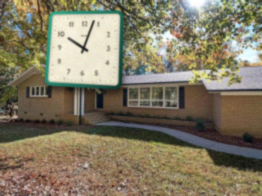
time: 10:03
